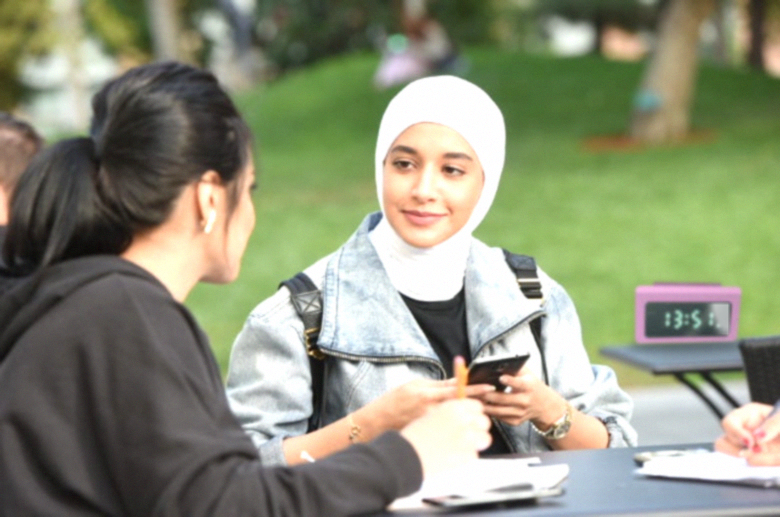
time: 13:51
